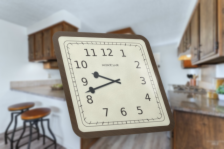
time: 9:42
